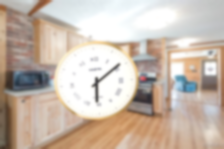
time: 6:09
